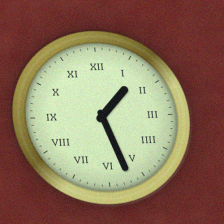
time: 1:27
